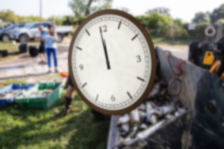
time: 11:59
